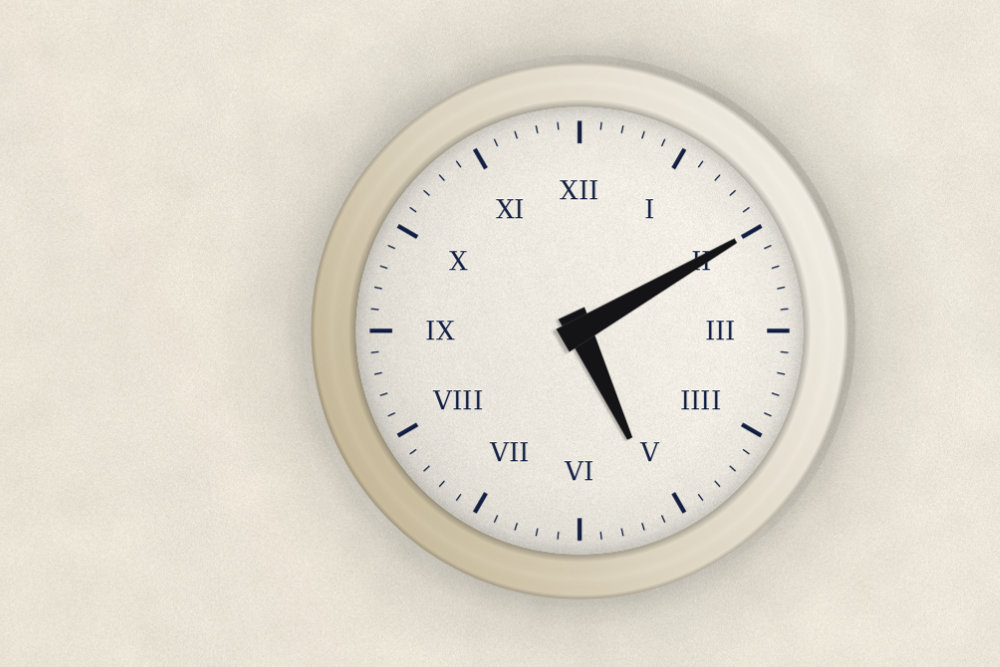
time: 5:10
